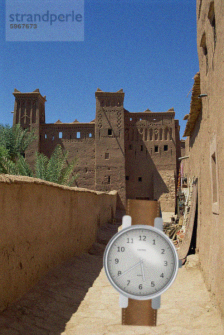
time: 5:39
